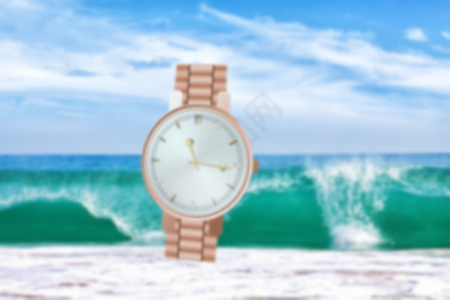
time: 11:16
